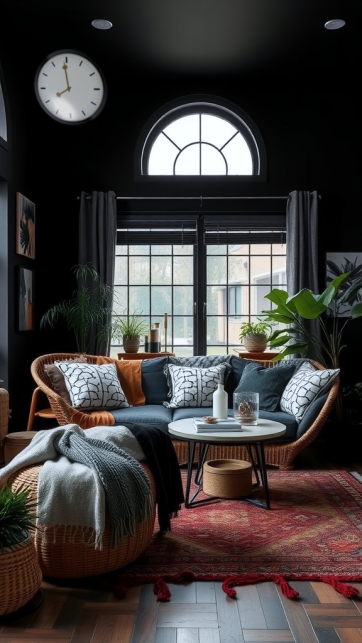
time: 7:59
